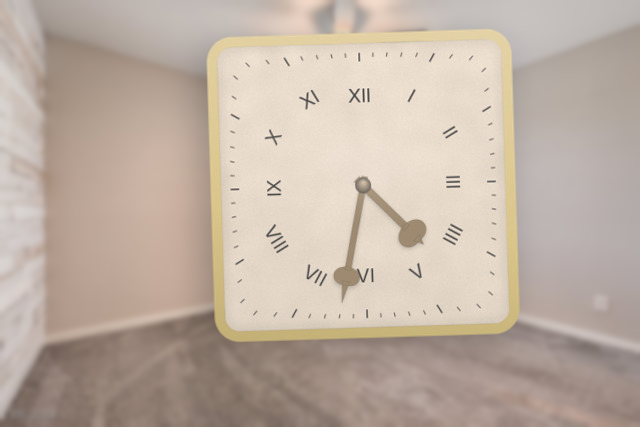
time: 4:32
